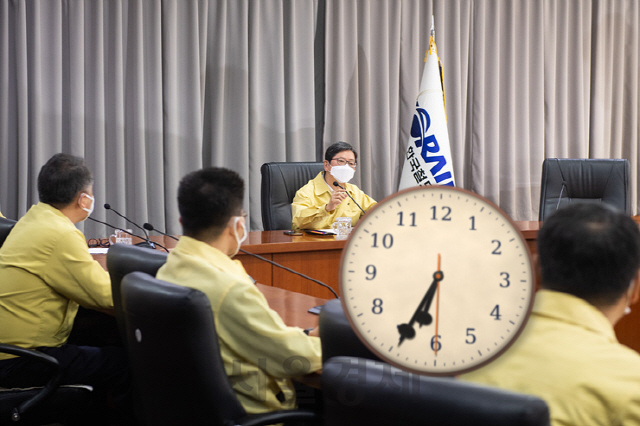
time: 6:34:30
